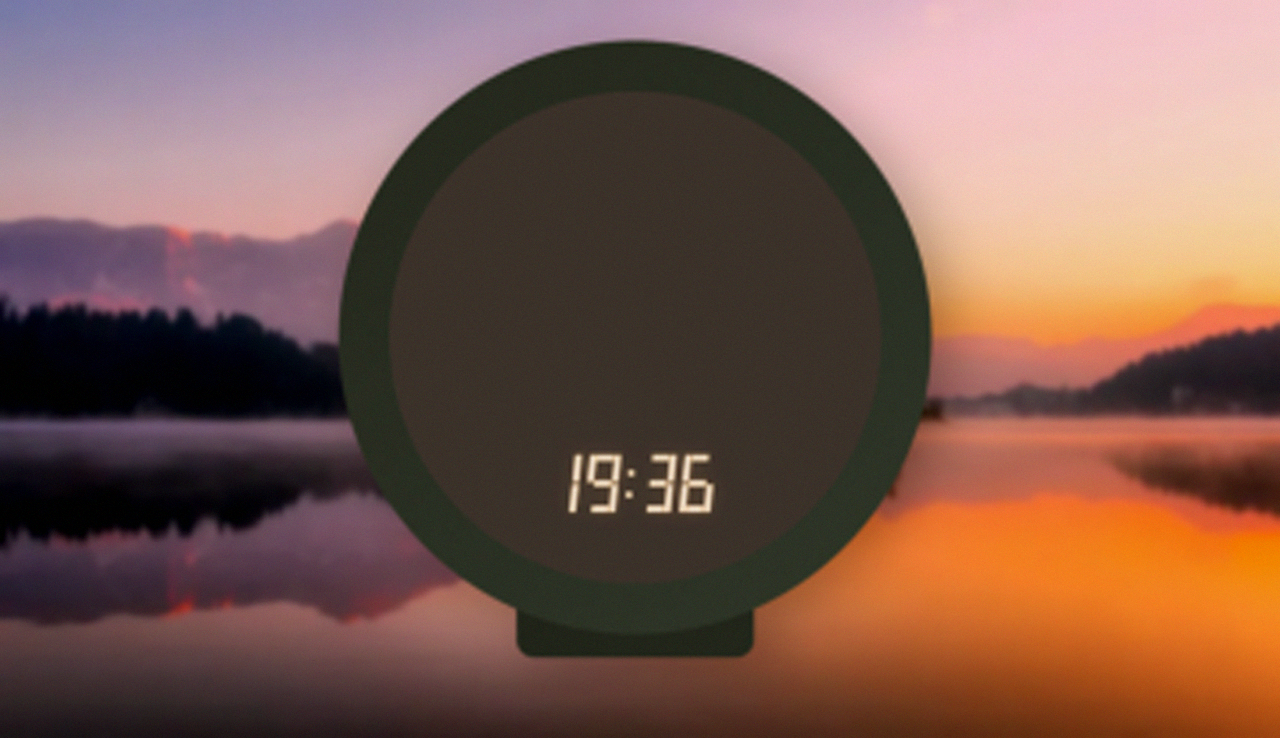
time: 19:36
